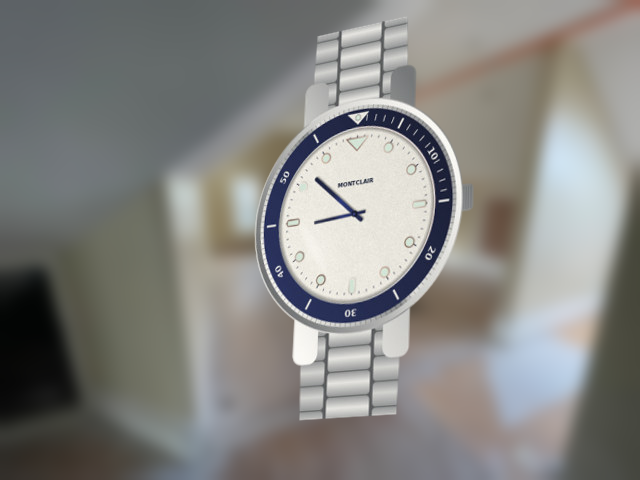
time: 8:52
